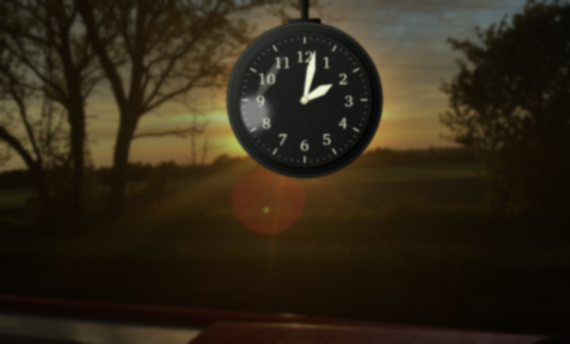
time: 2:02
